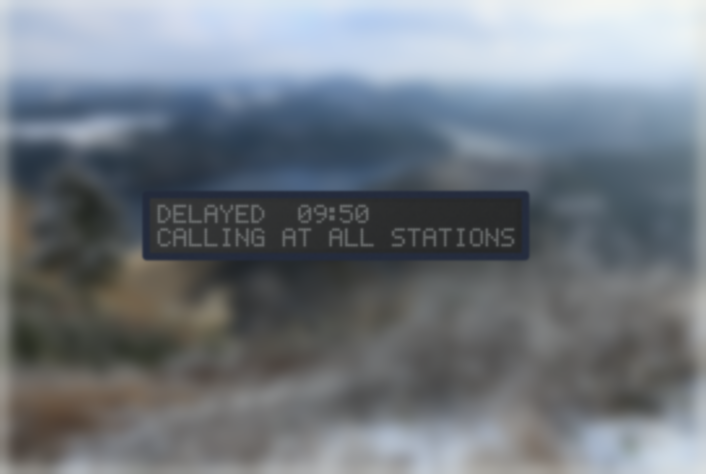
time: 9:50
